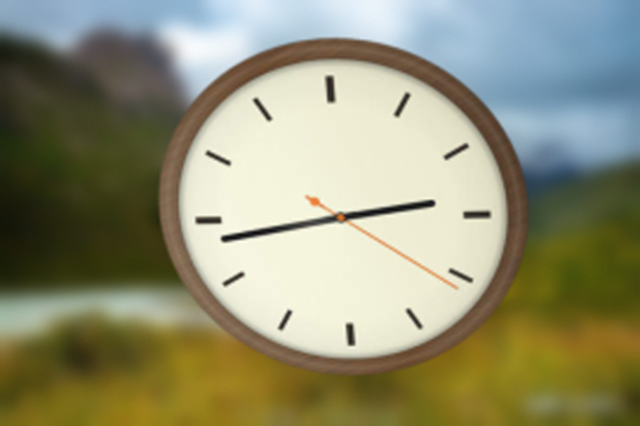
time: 2:43:21
